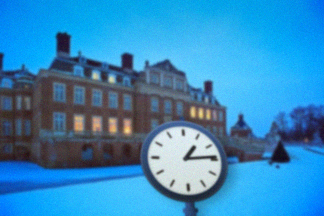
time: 1:14
